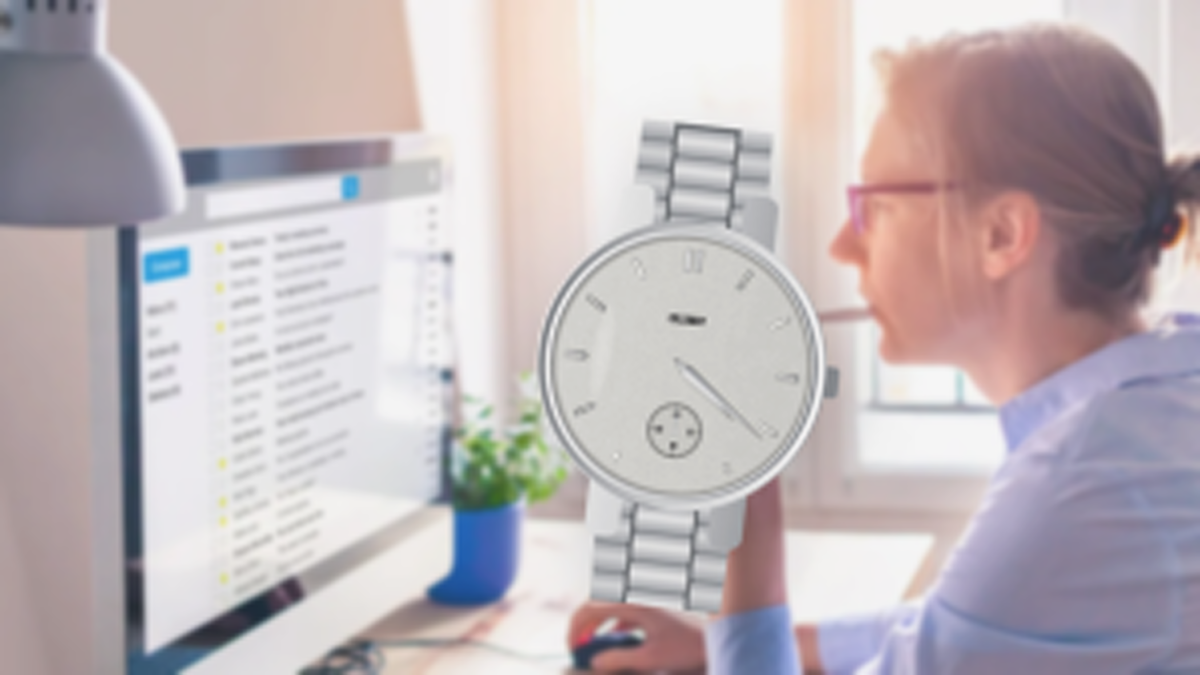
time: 4:21
